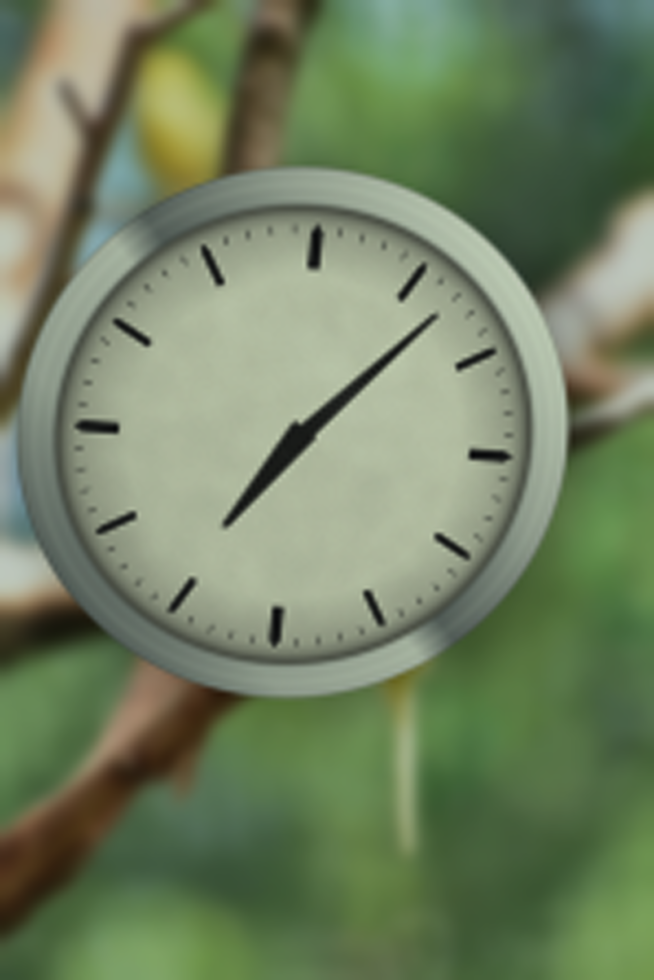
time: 7:07
